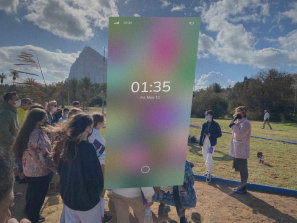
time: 1:35
